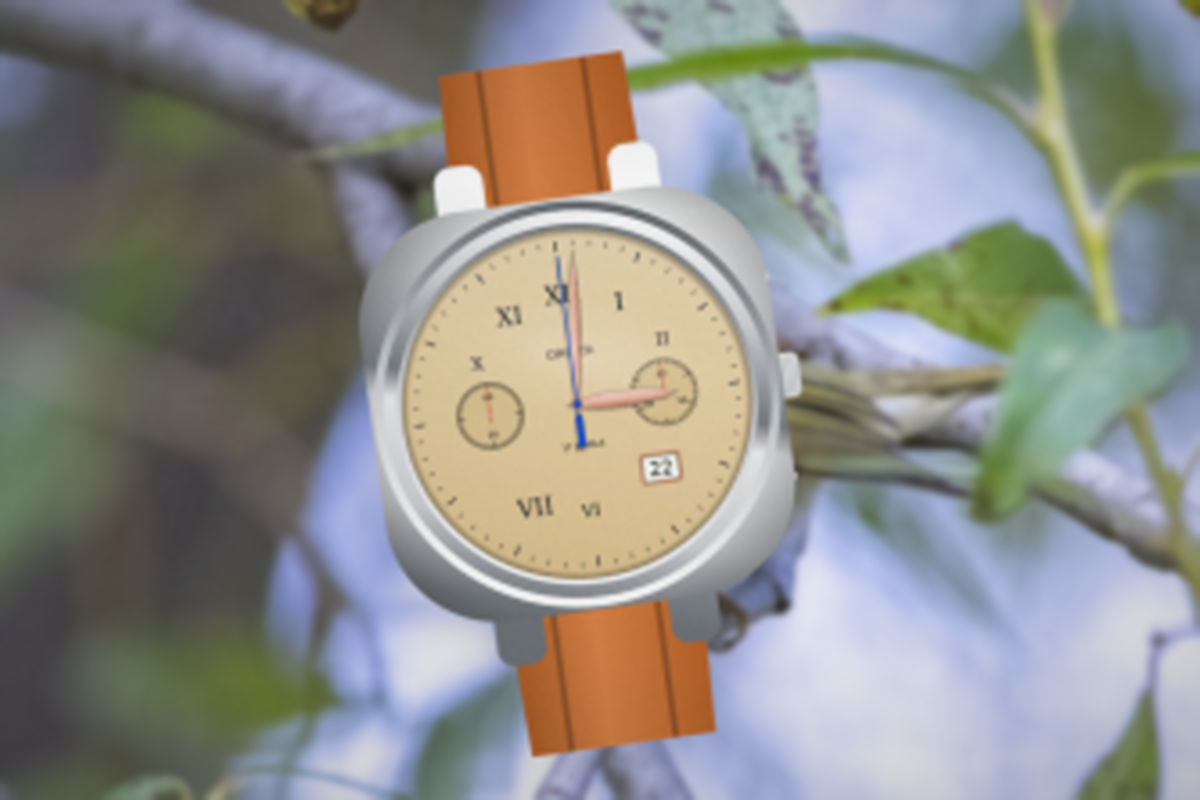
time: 3:01
